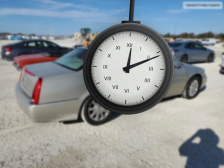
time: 12:11
